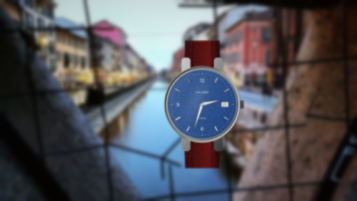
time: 2:33
